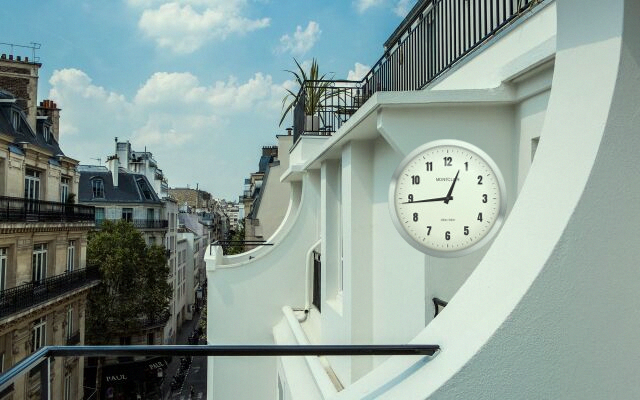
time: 12:44
